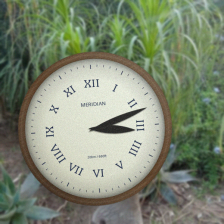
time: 3:12
